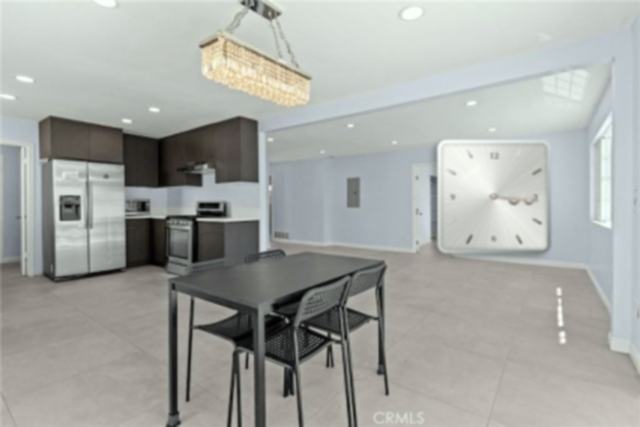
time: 3:16
